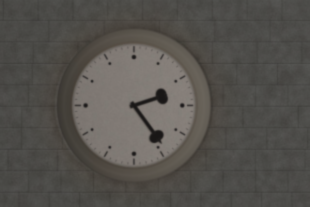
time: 2:24
